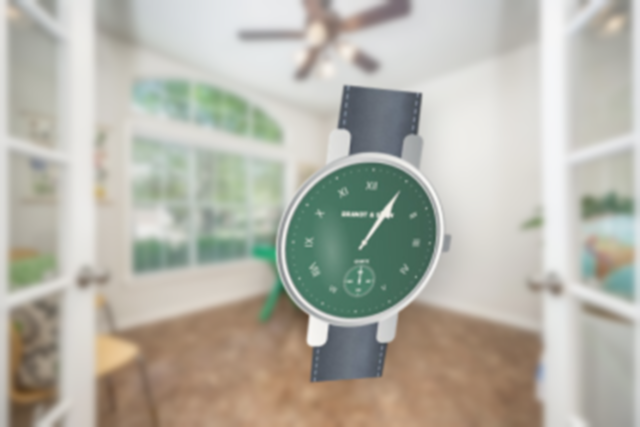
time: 1:05
